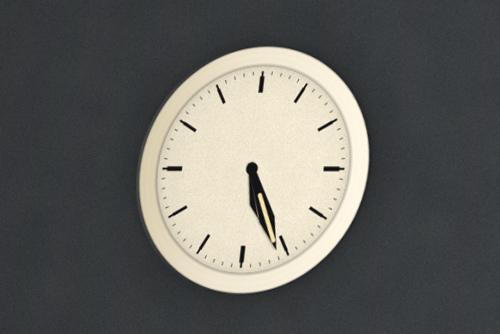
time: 5:26
